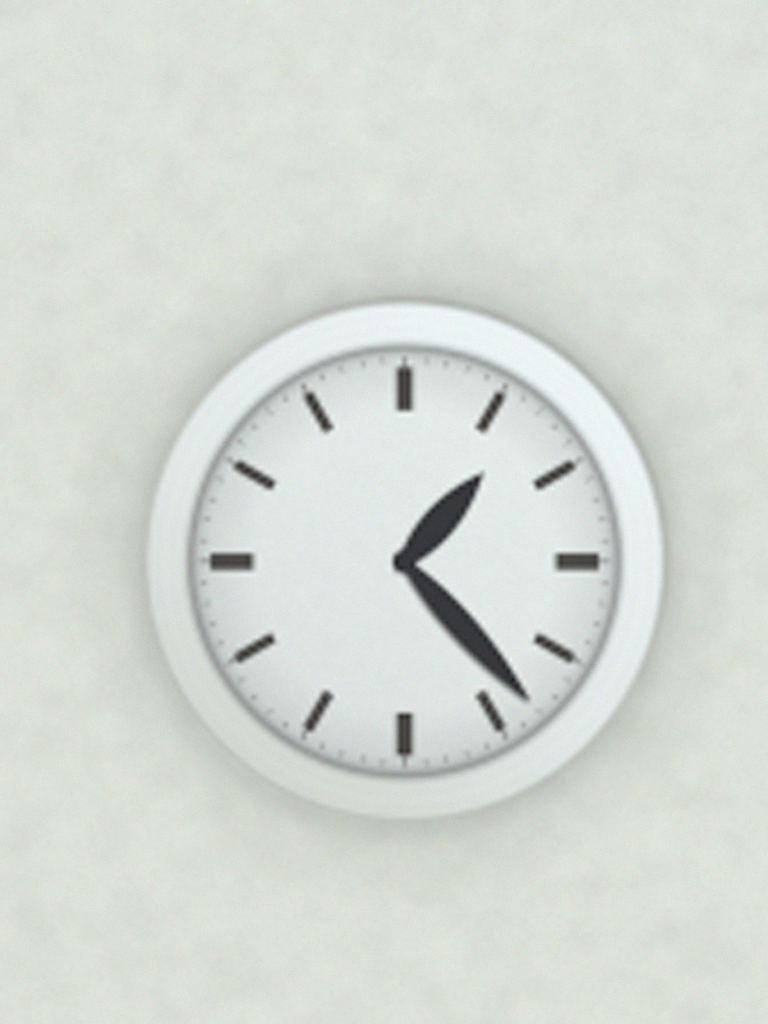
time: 1:23
